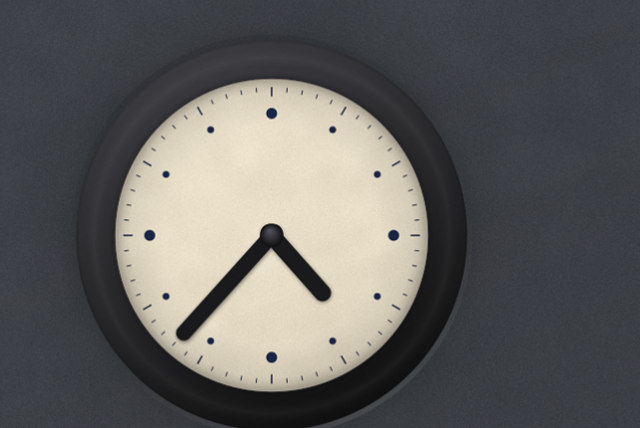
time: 4:37
